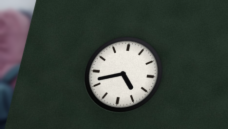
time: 4:42
